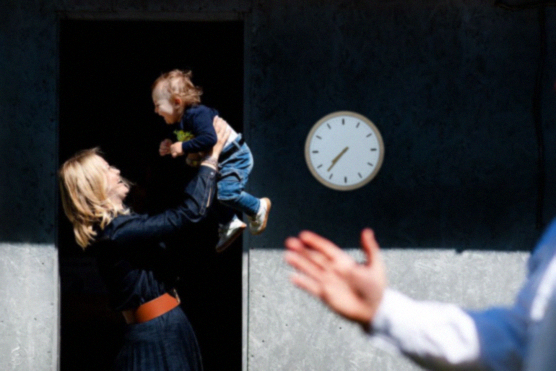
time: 7:37
